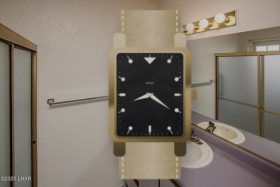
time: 8:21
